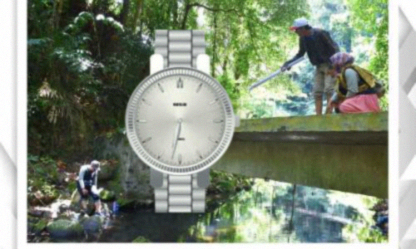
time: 6:32
